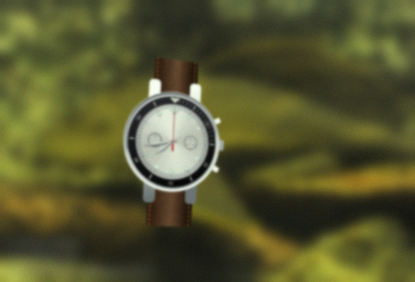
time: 7:43
